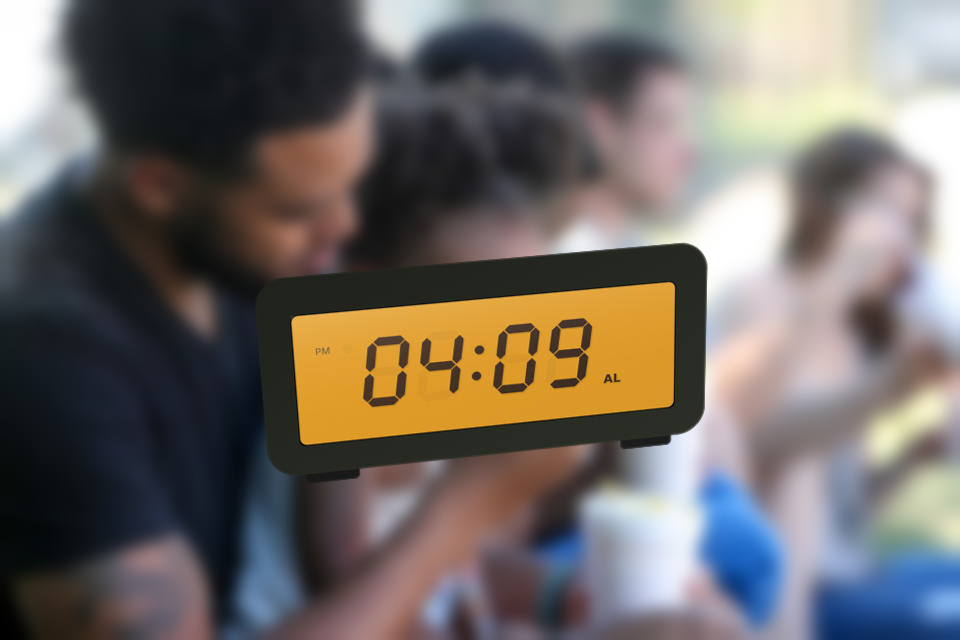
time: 4:09
